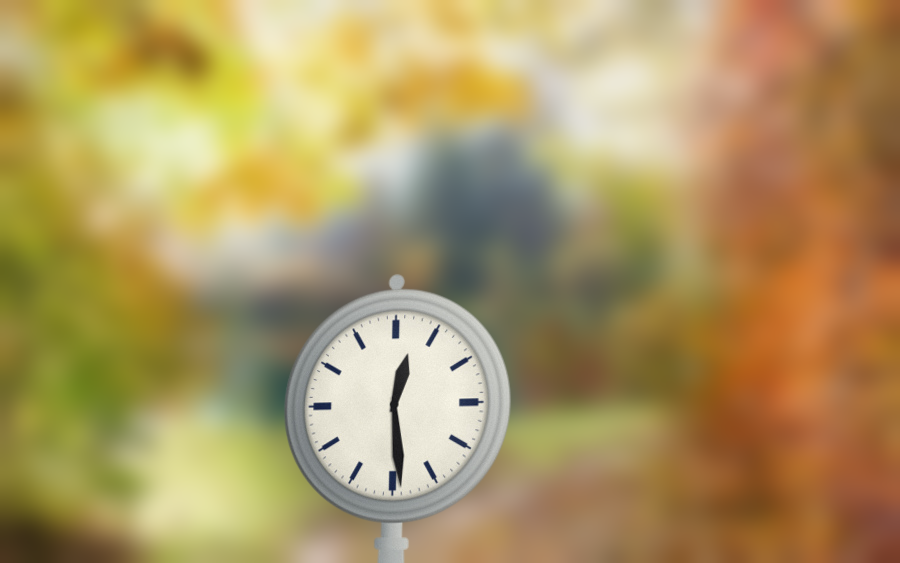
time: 12:29
